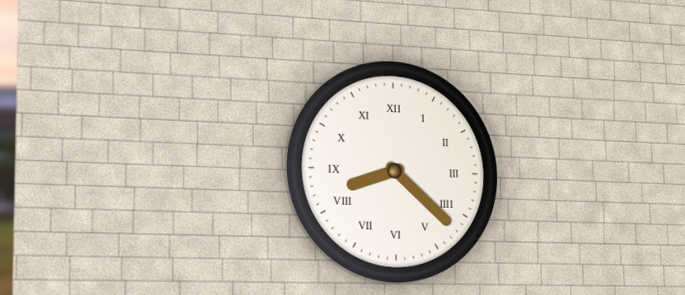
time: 8:22
